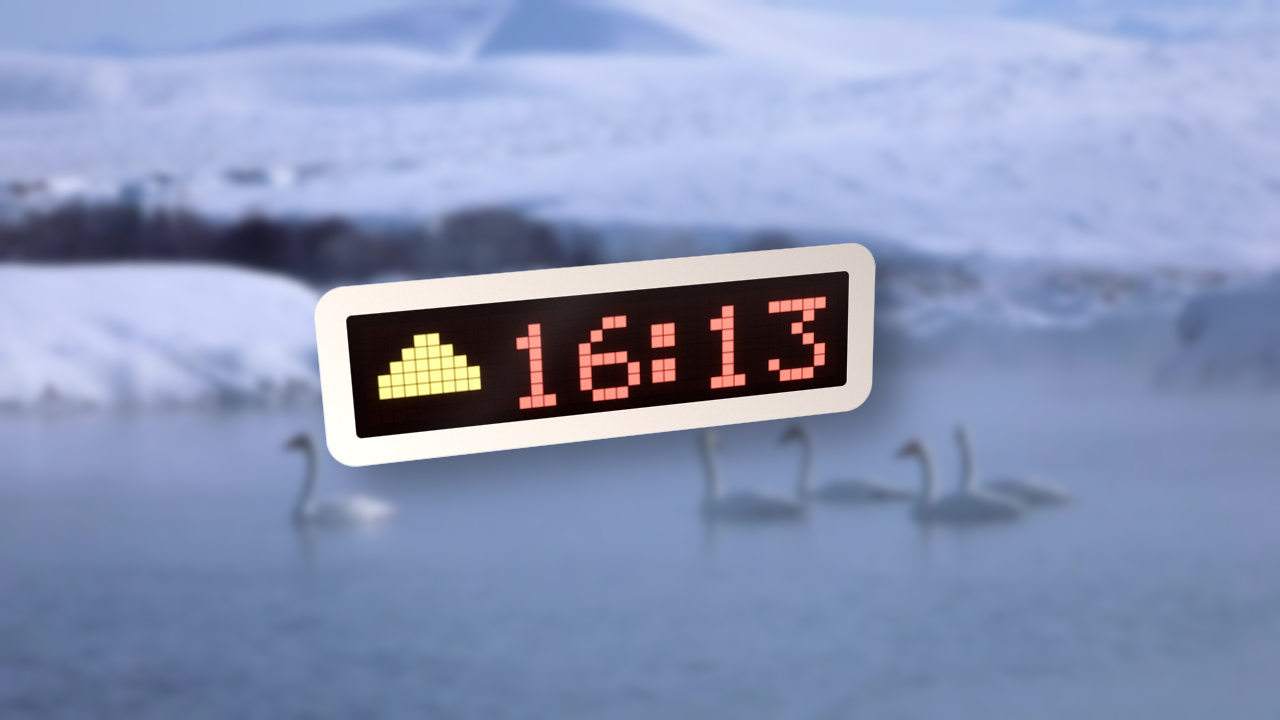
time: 16:13
